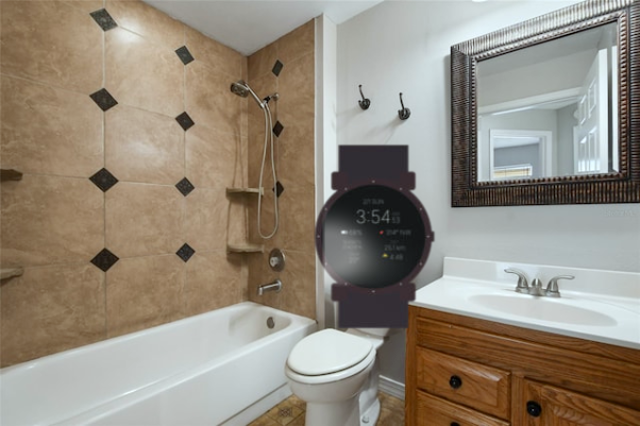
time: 3:54
